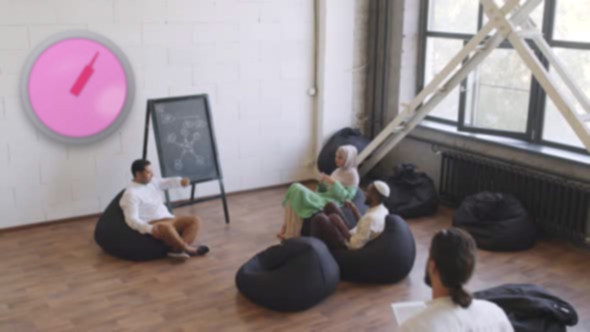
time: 1:05
